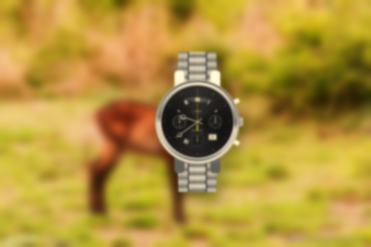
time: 9:39
